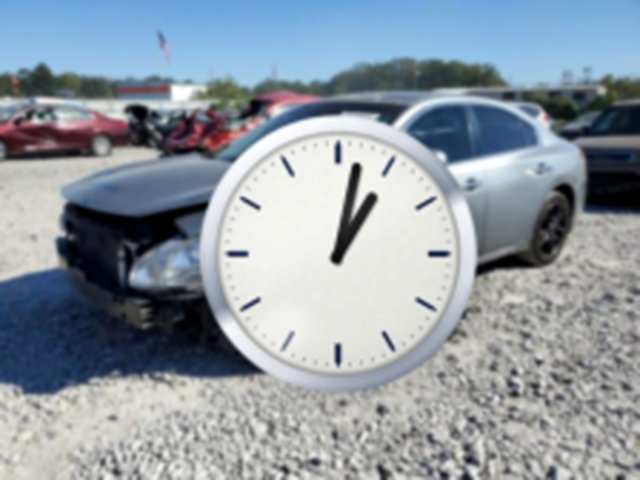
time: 1:02
